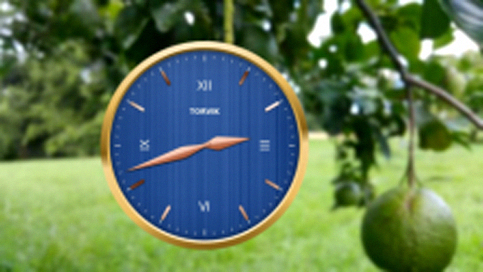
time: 2:42
